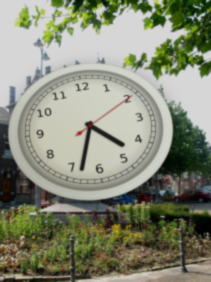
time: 4:33:10
